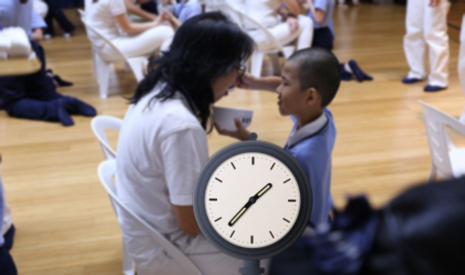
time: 1:37
